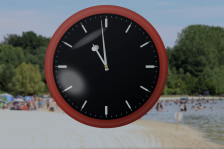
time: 10:59
